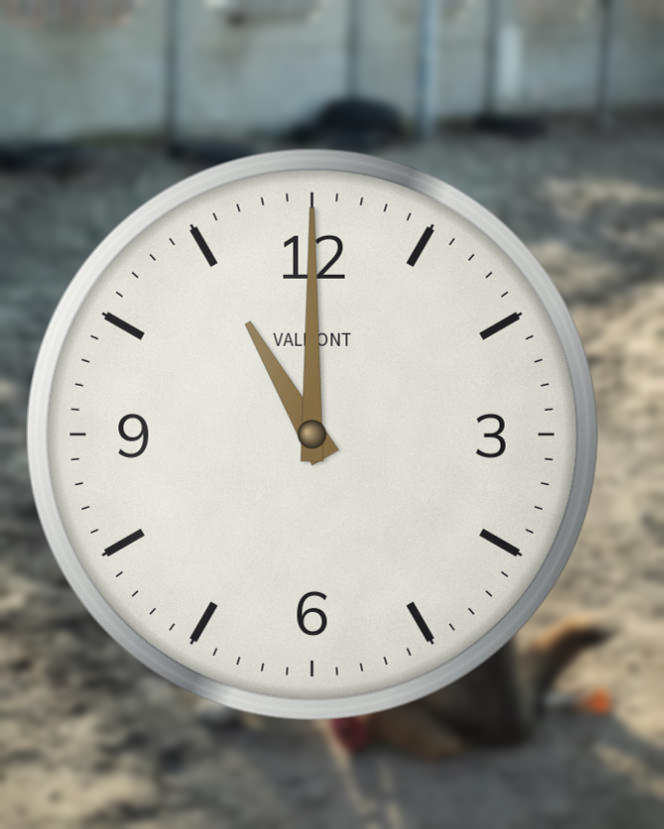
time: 11:00
